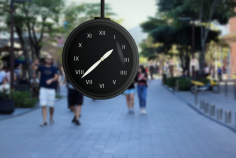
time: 1:38
